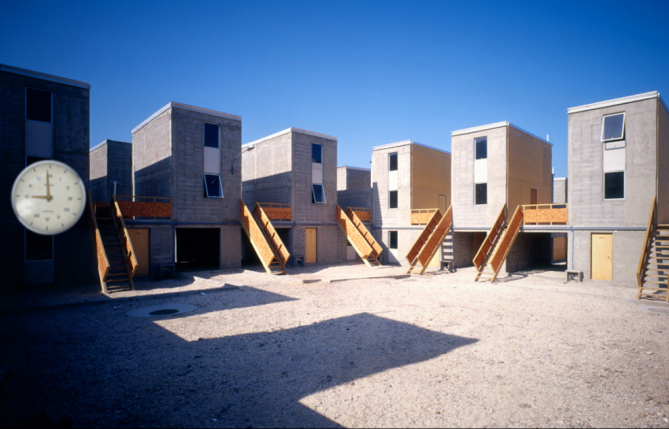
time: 8:59
